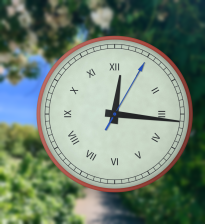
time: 12:16:05
